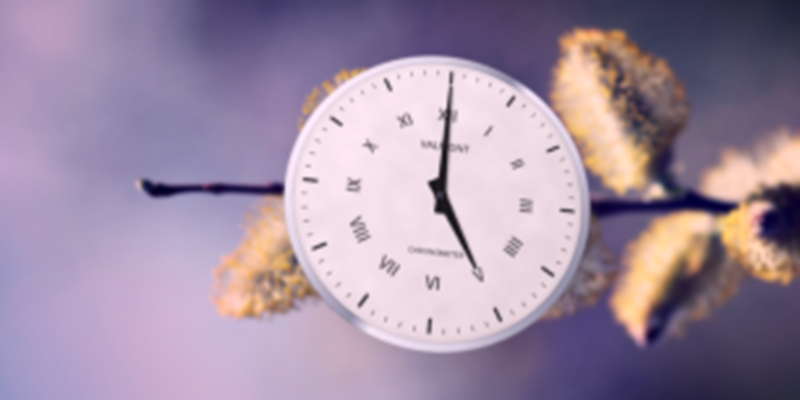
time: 5:00
